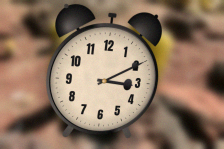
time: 3:10
